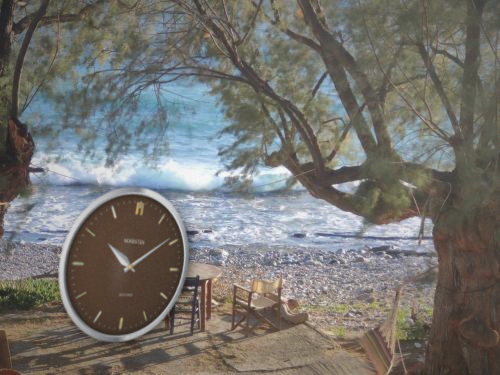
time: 10:09
